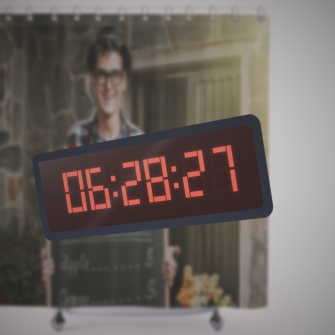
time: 6:28:27
